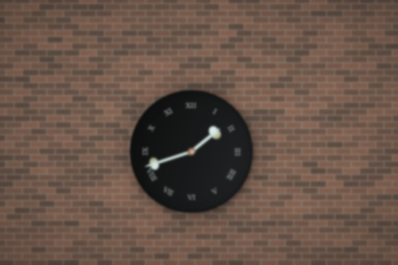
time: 1:42
